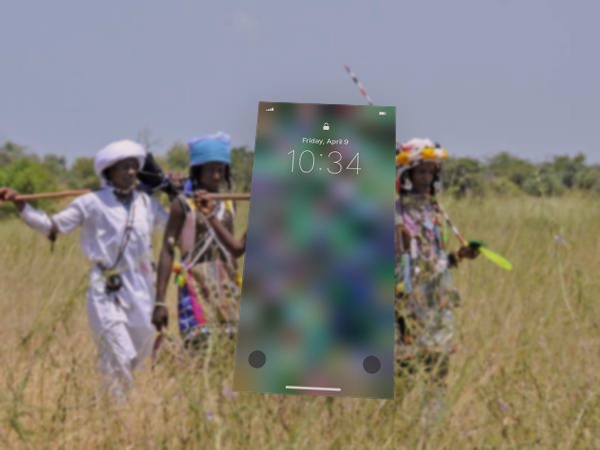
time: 10:34
